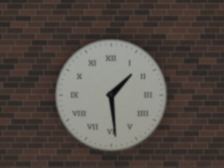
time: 1:29
